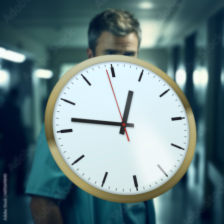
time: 12:46:59
